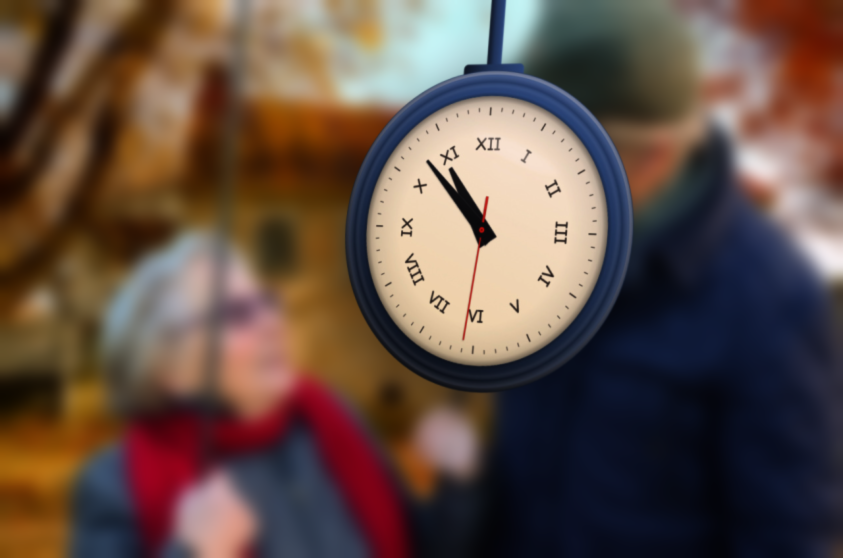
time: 10:52:31
